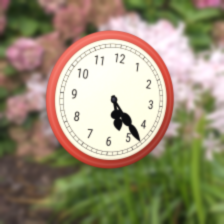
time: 5:23
